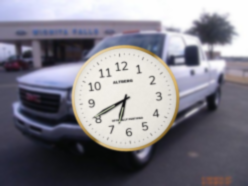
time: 6:41
